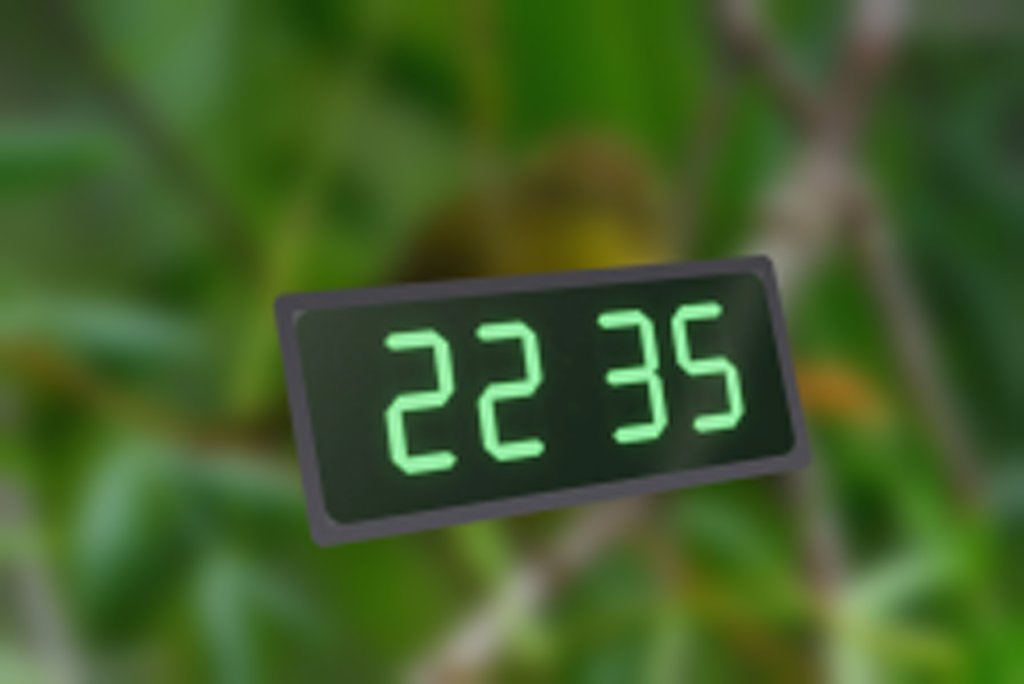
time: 22:35
